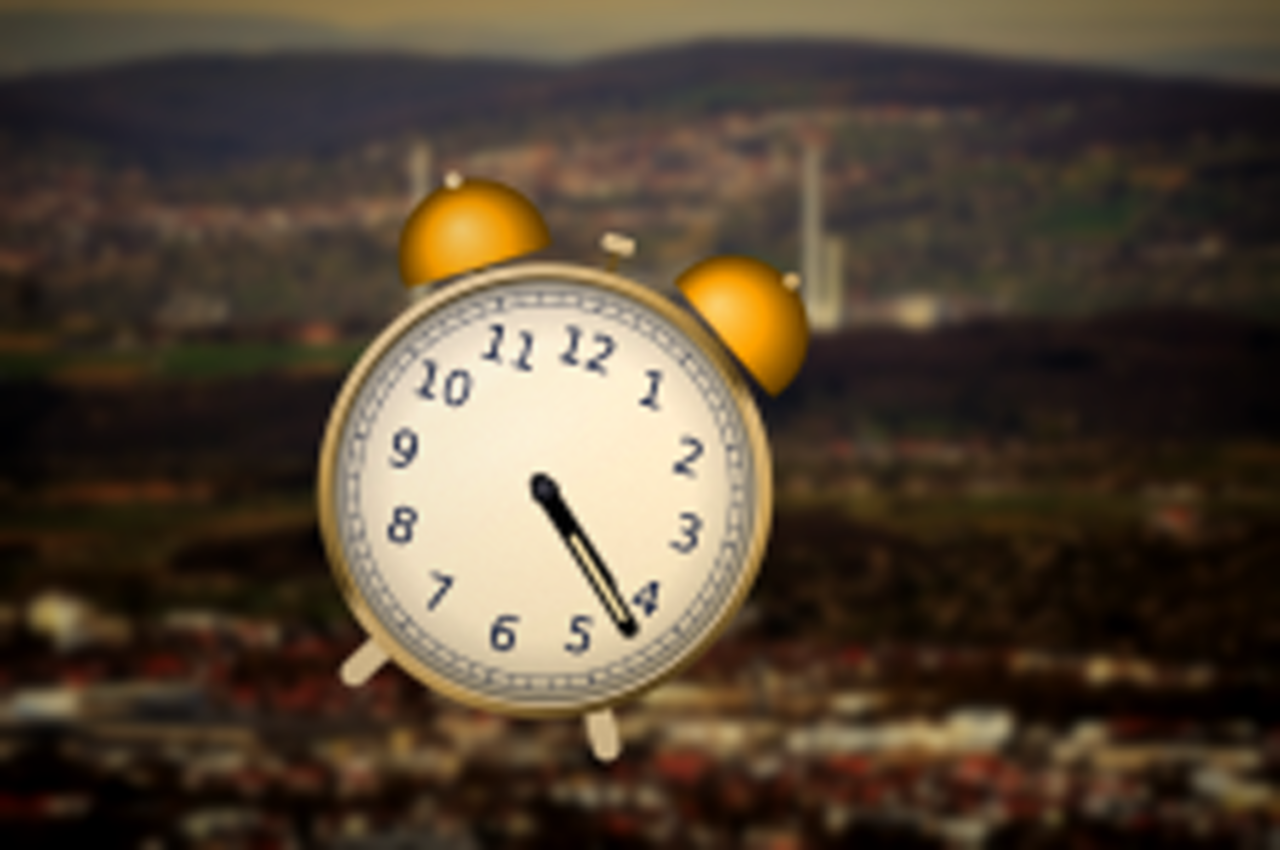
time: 4:22
